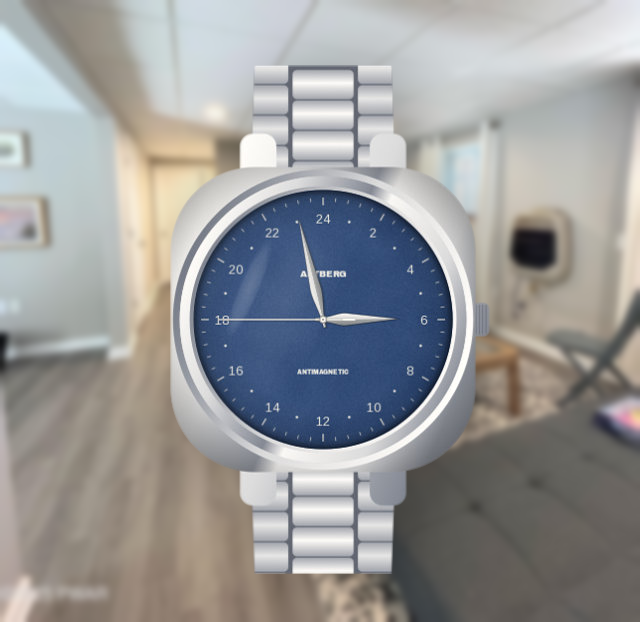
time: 5:57:45
